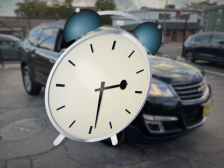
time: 2:29
